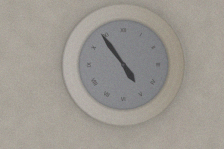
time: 4:54
